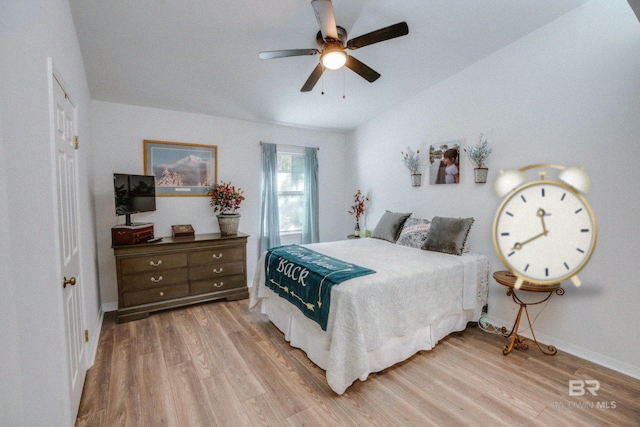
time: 11:41
